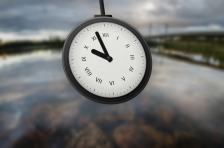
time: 9:57
